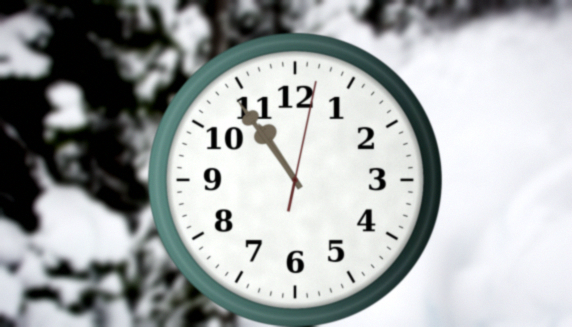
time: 10:54:02
